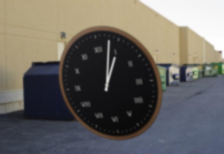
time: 1:03
